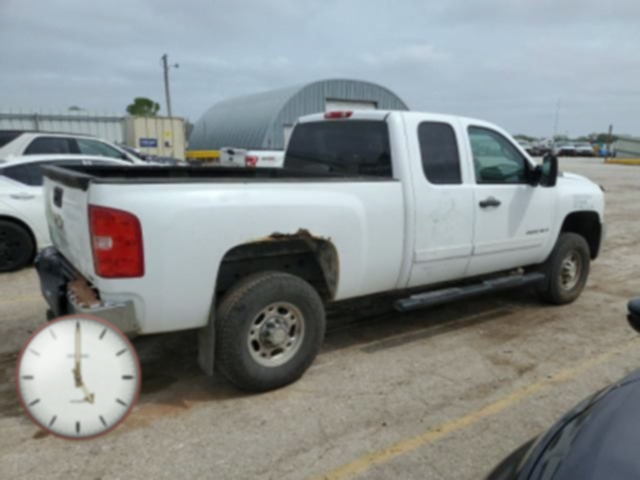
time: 5:00
